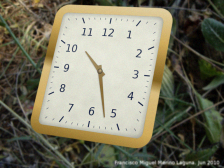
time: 10:27
